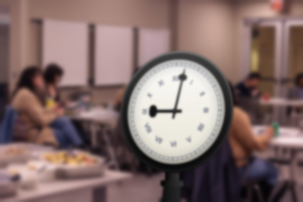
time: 9:02
